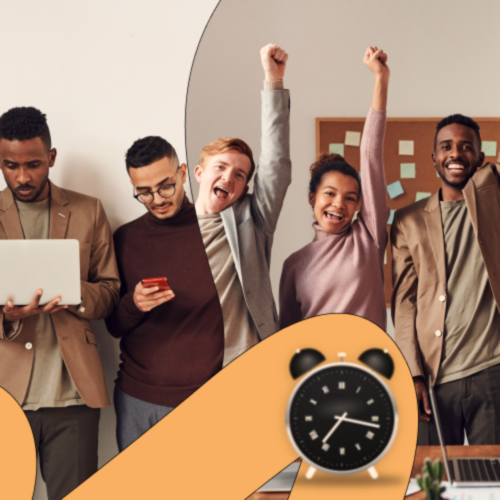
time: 7:17
